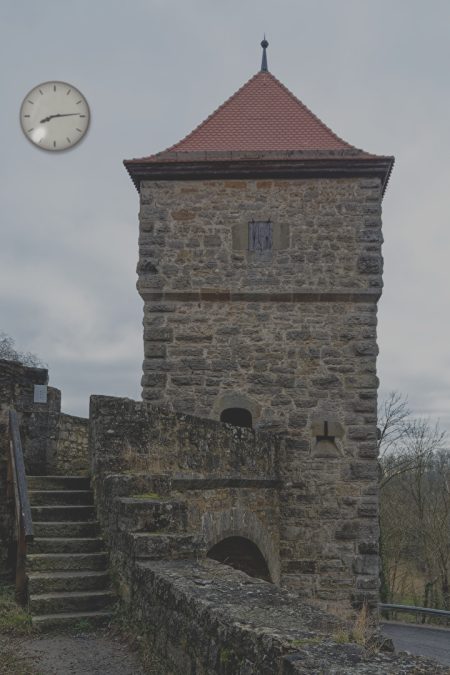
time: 8:14
